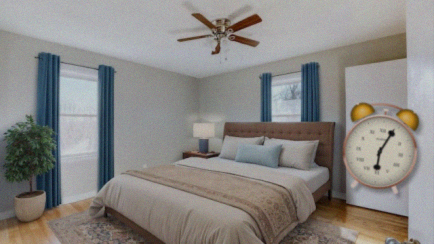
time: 6:04
